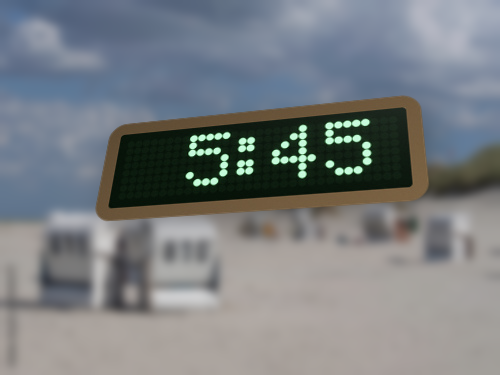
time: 5:45
